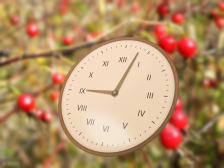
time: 9:03
